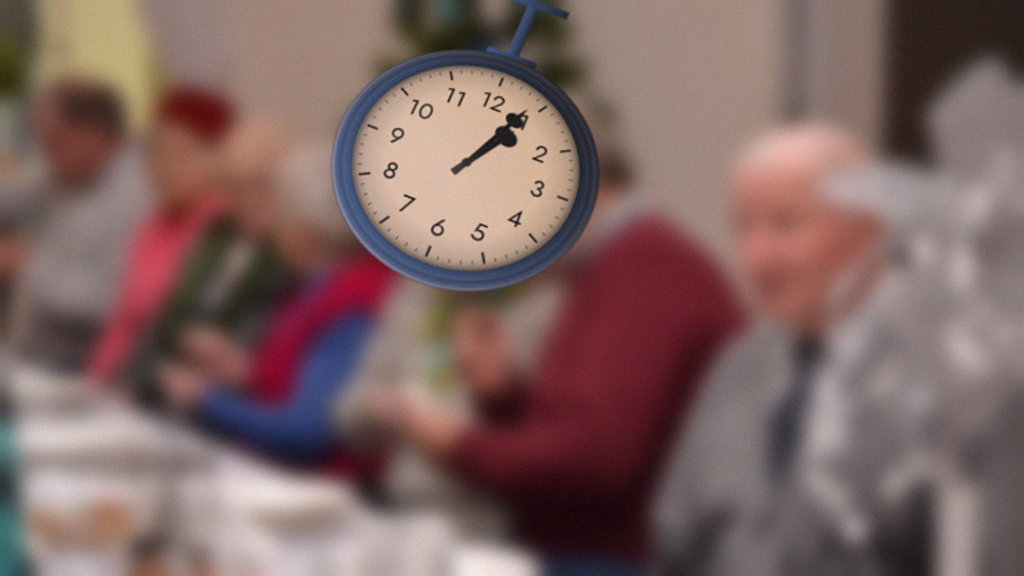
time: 1:04
